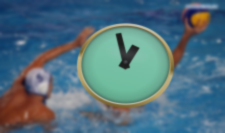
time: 12:58
